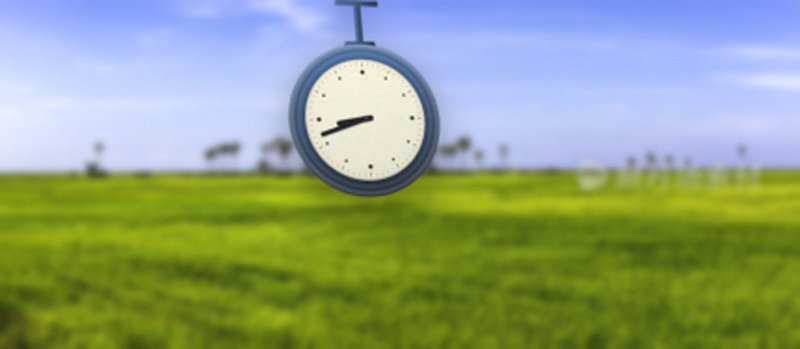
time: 8:42
